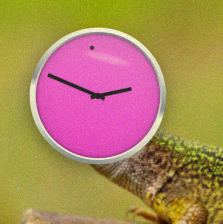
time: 2:50
